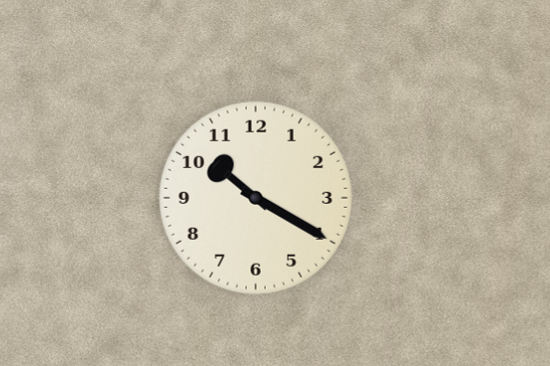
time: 10:20
